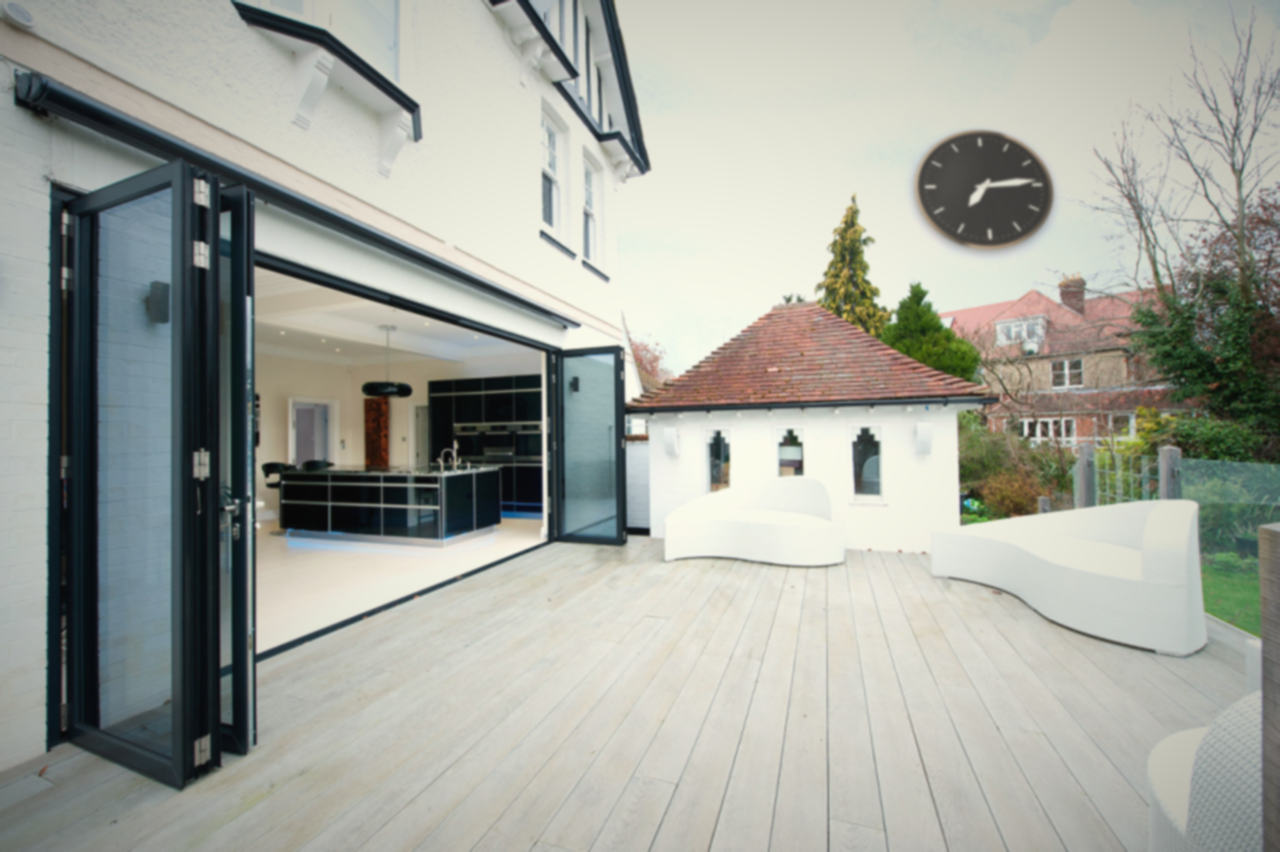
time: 7:14
